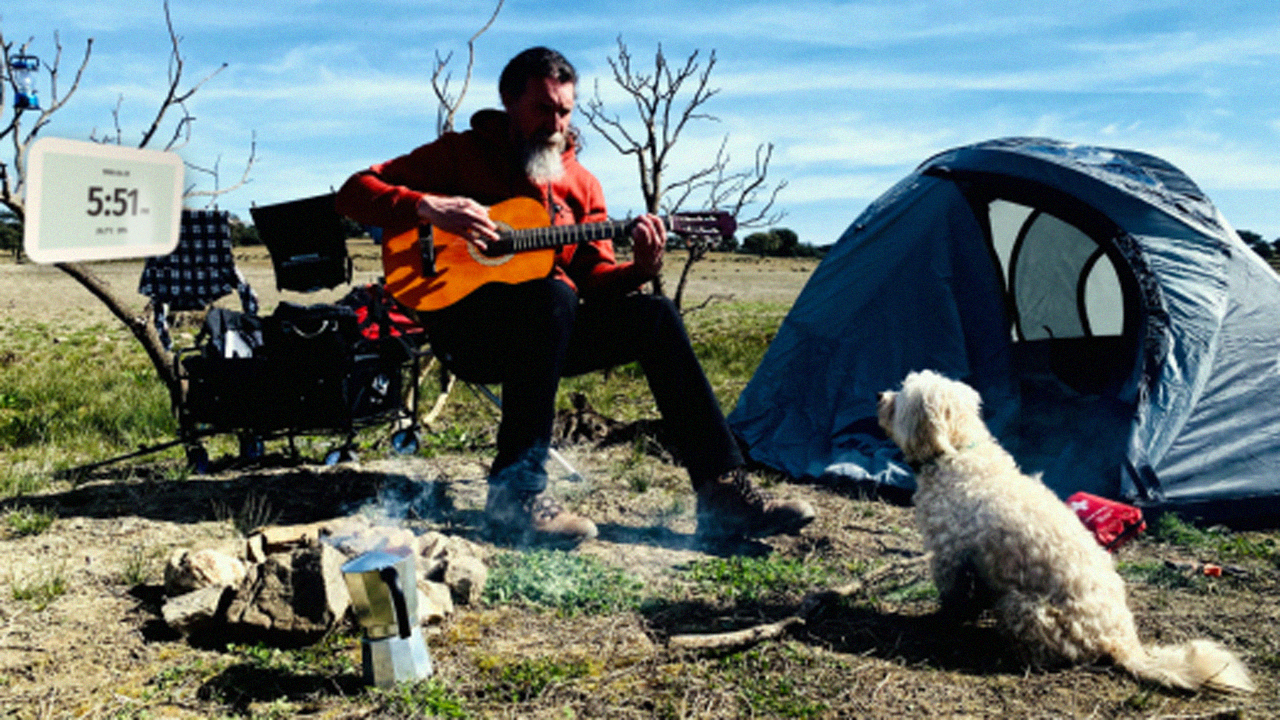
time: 5:51
